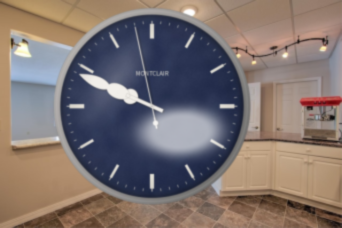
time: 9:48:58
